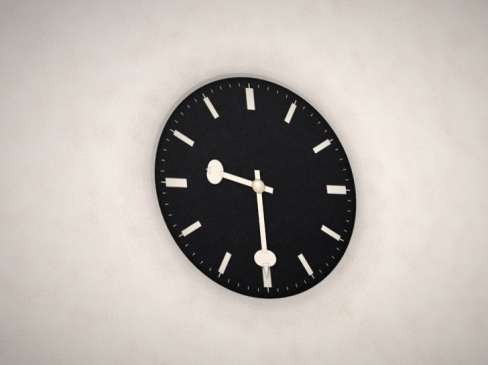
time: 9:30
